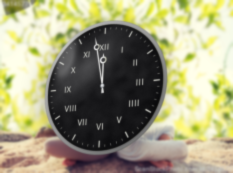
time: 11:58
